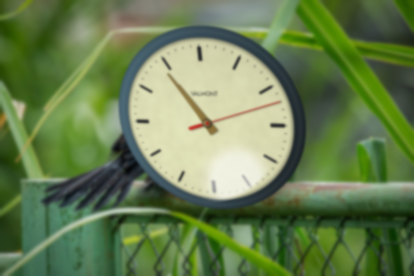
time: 10:54:12
